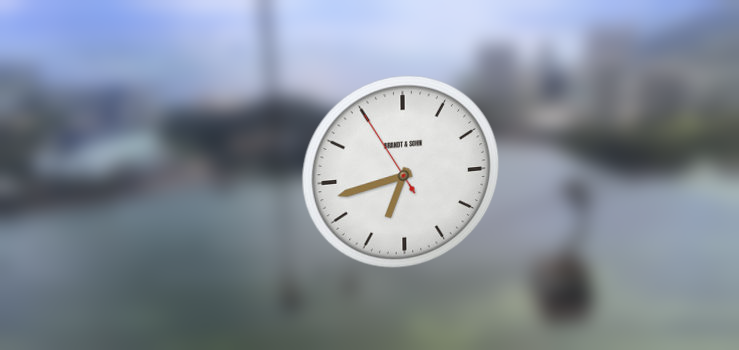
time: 6:42:55
